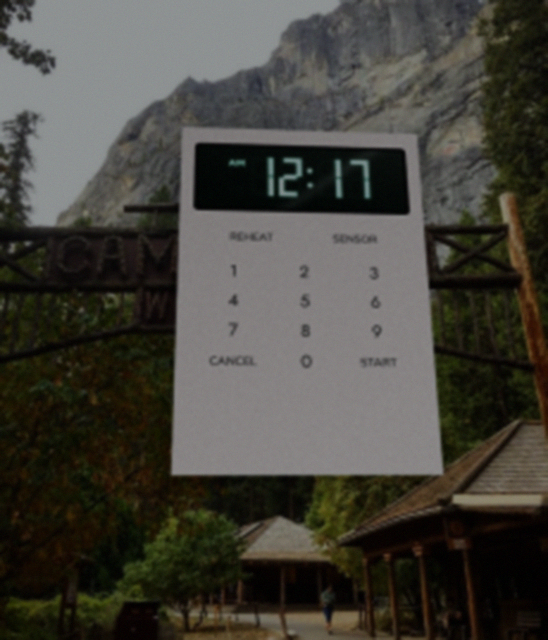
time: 12:17
